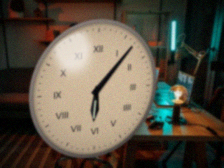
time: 6:07
